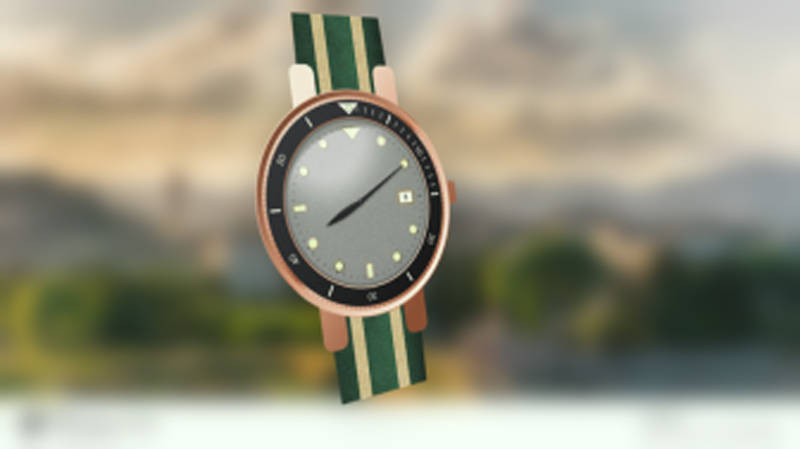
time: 8:10
